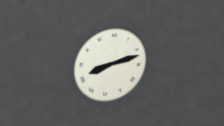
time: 8:12
